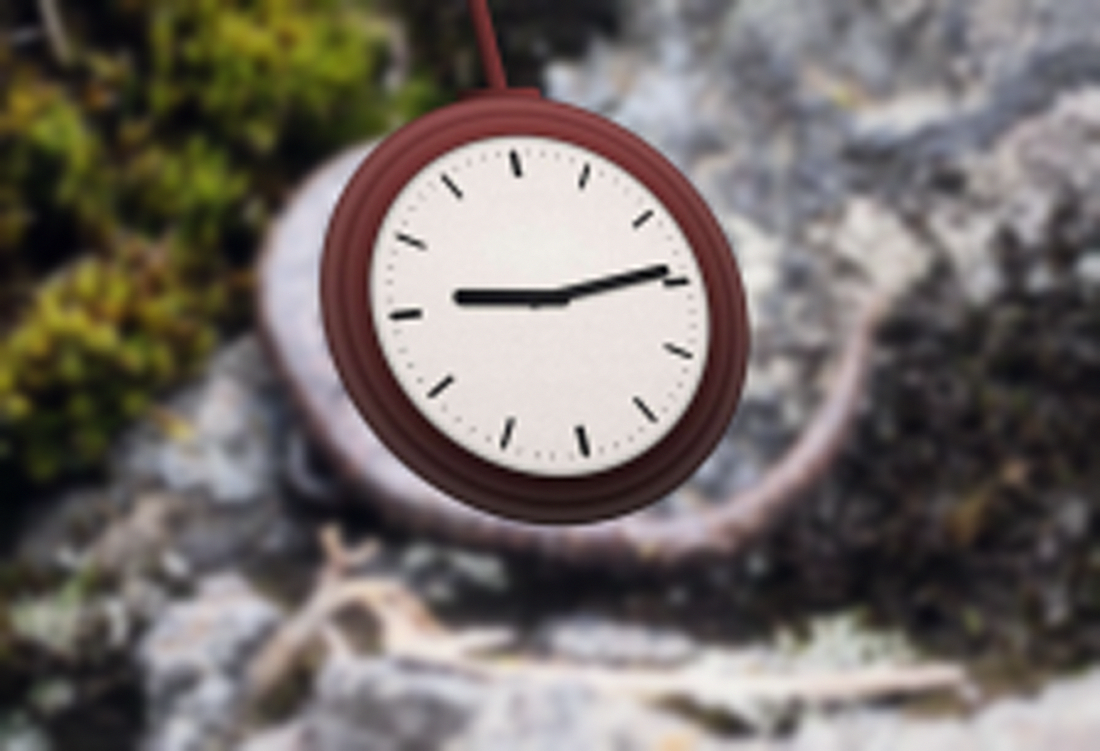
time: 9:14
